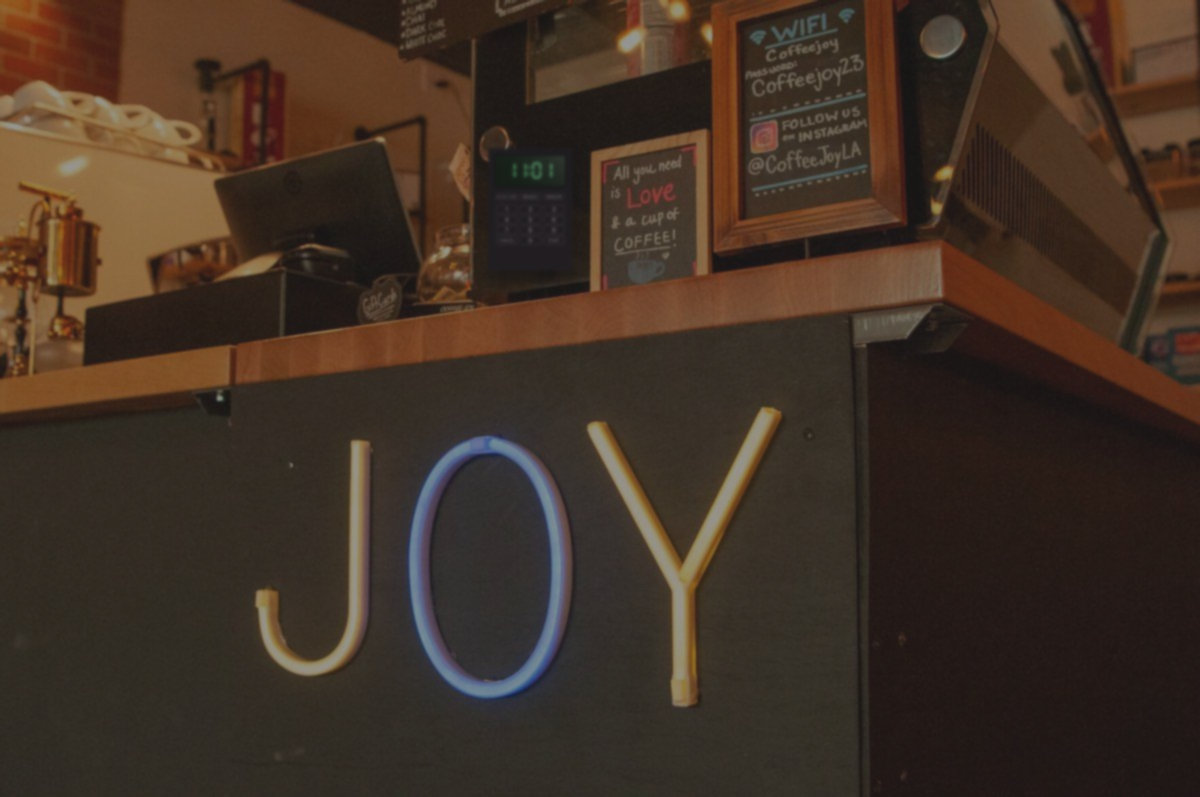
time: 11:01
